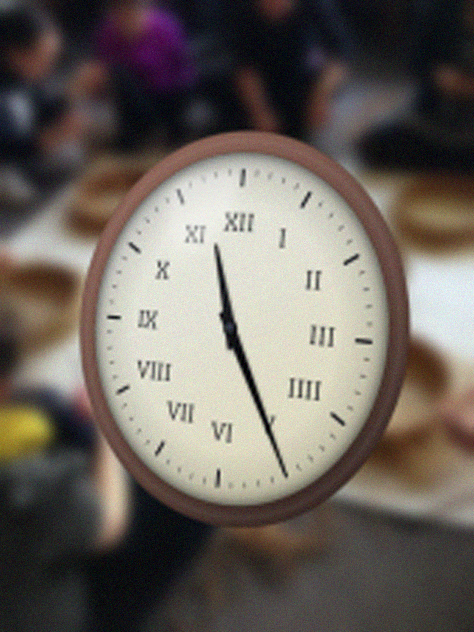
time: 11:25
